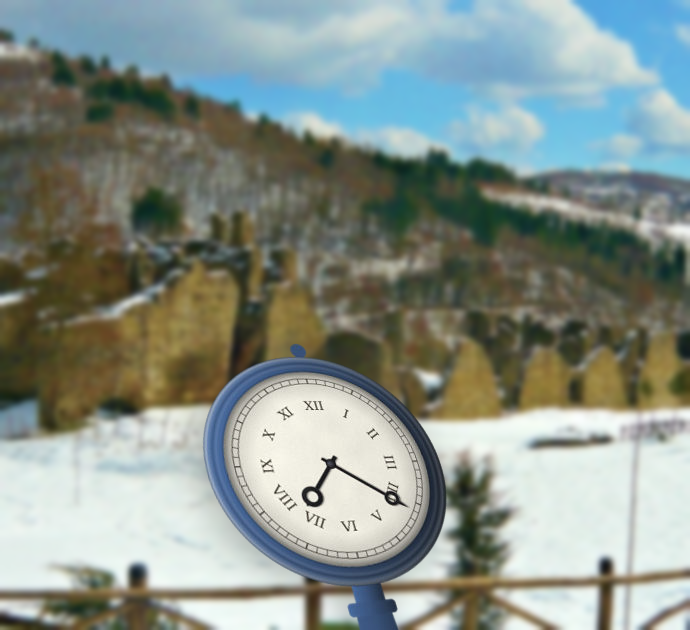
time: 7:21
